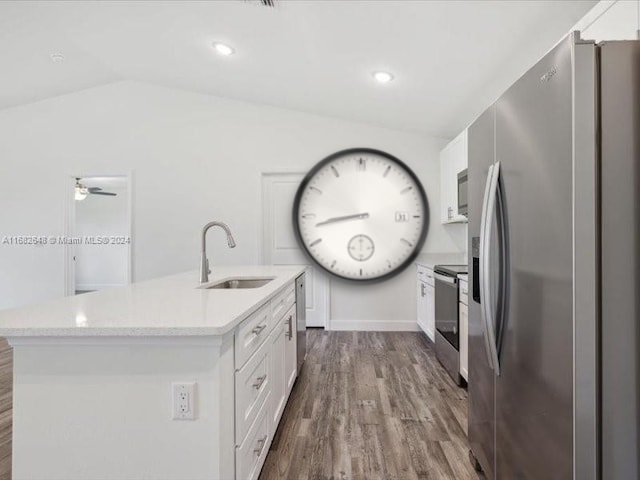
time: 8:43
